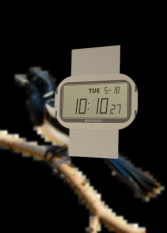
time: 10:10:27
